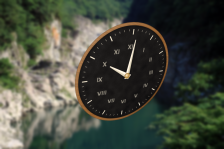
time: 10:01
